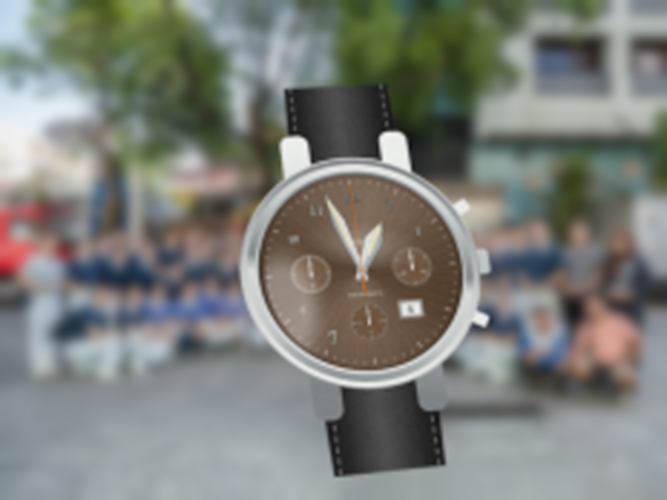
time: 12:57
